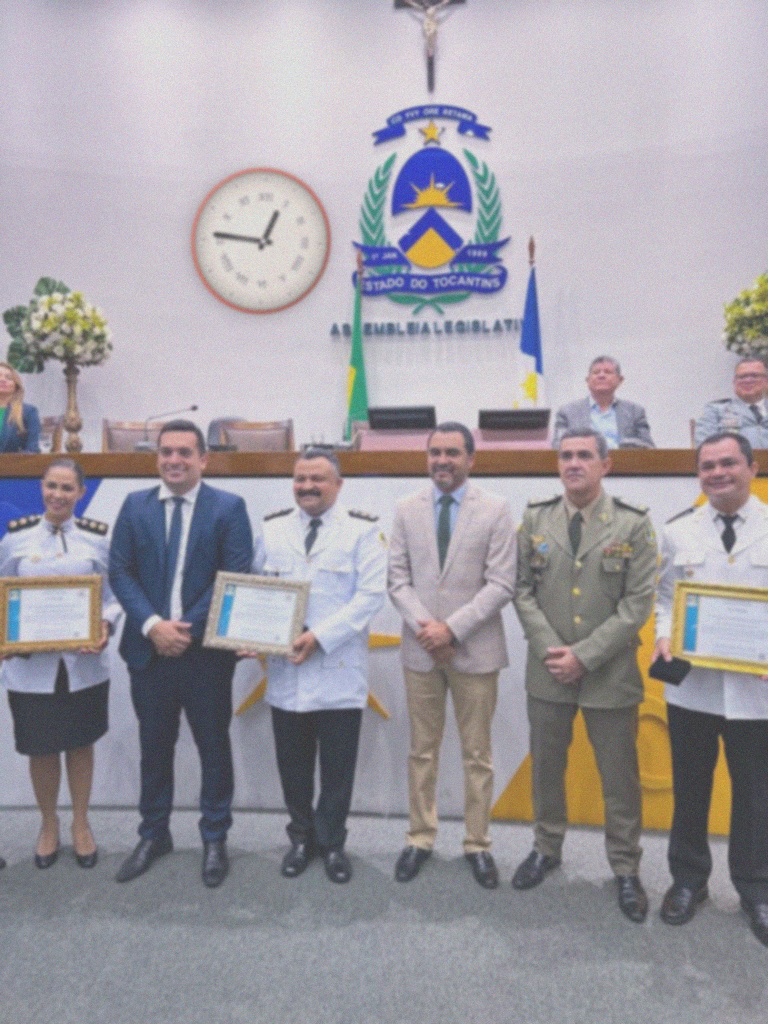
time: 12:46
